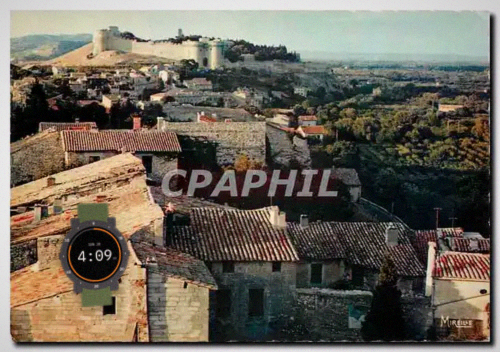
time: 4:09
